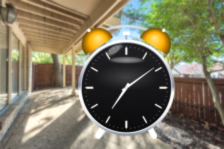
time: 7:09
